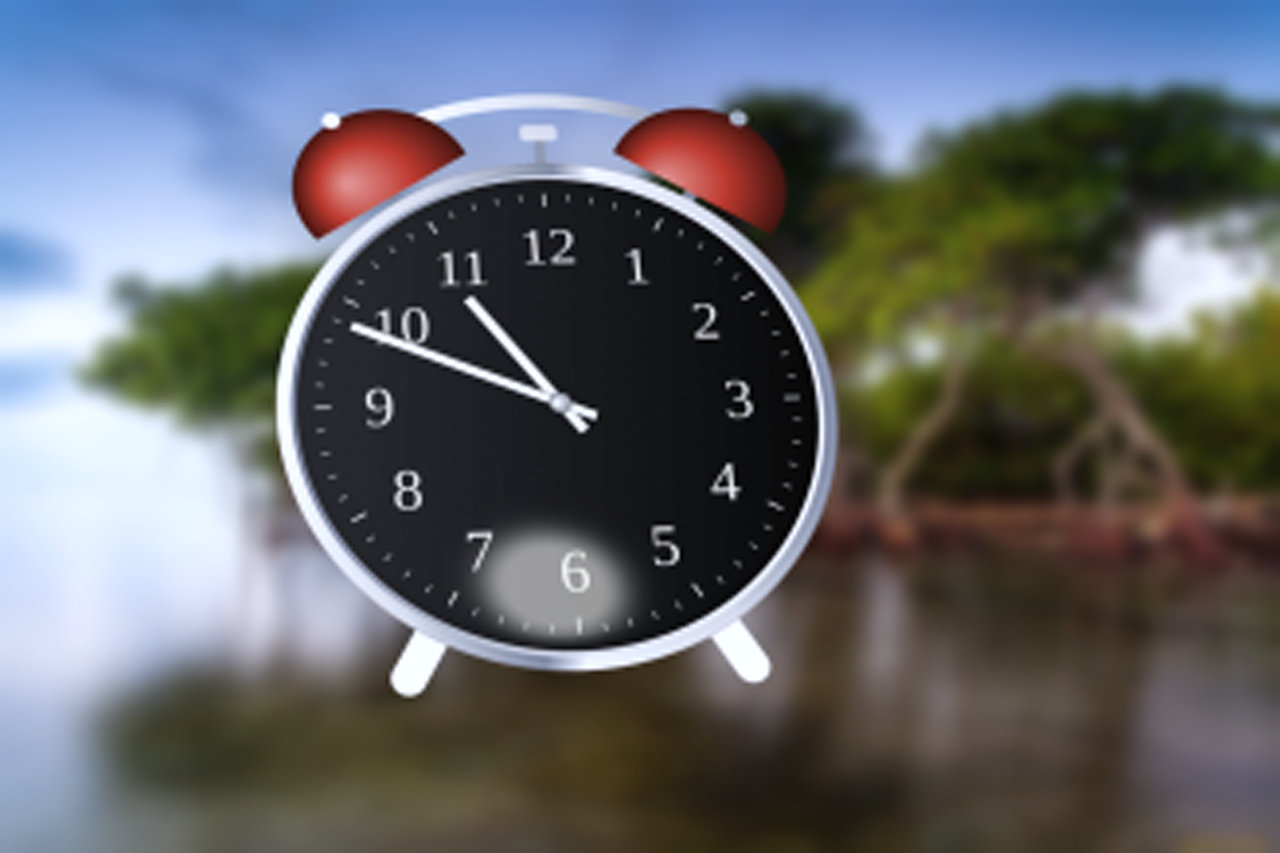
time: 10:49
